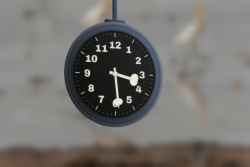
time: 3:29
